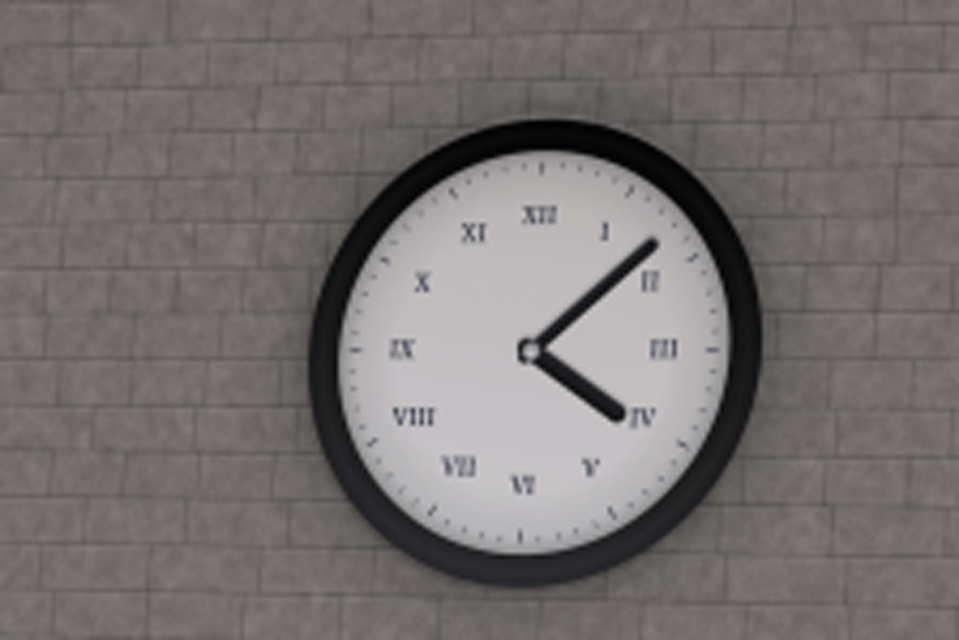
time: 4:08
